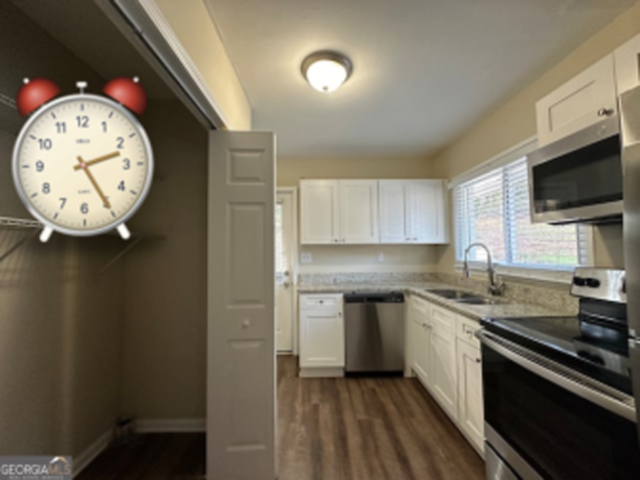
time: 2:25
